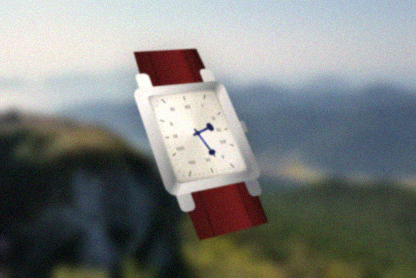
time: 2:27
